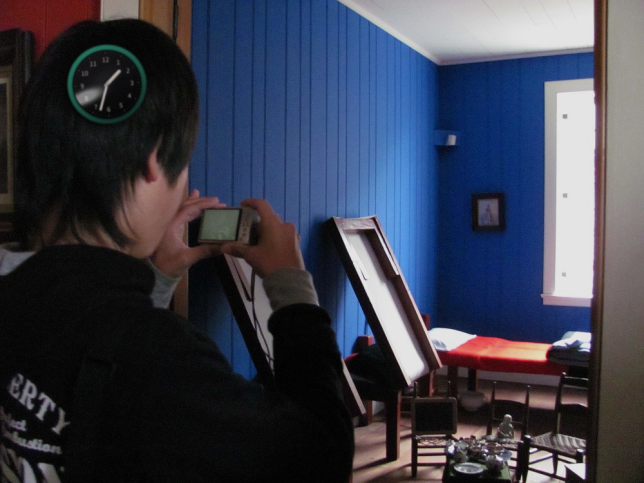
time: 1:33
